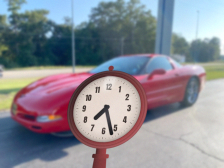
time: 7:27
